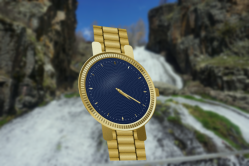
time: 4:20
